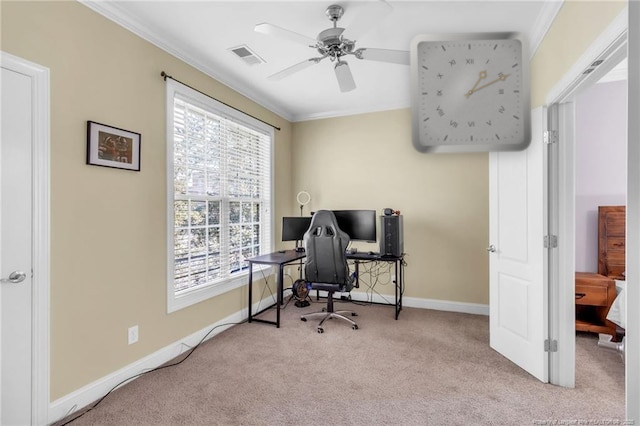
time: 1:11
